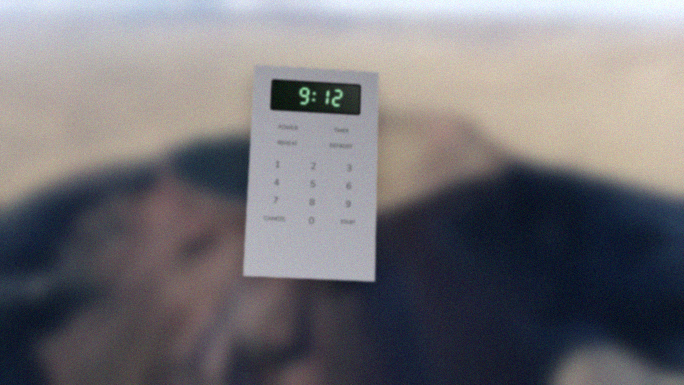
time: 9:12
